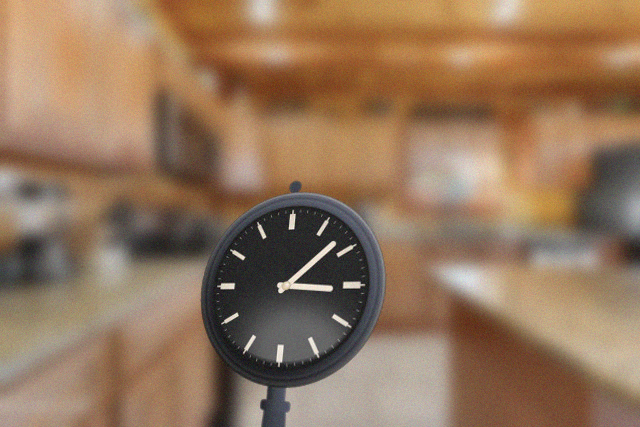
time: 3:08
